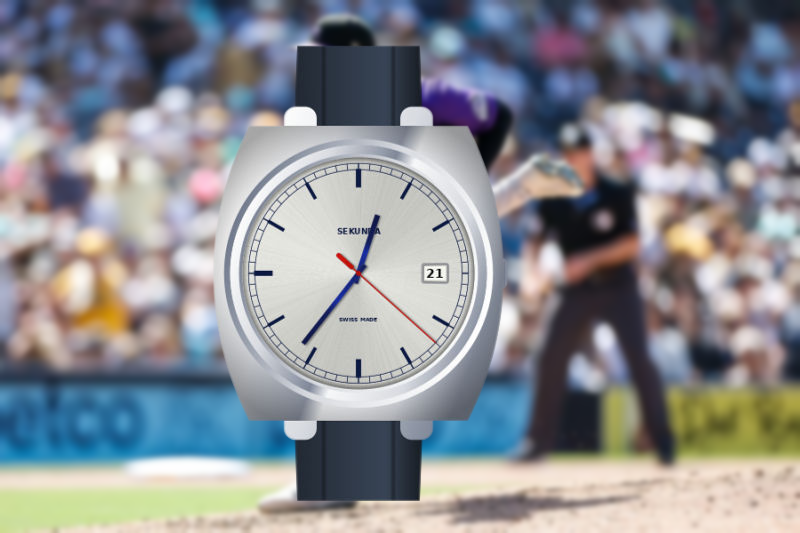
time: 12:36:22
